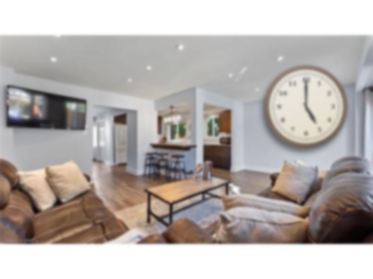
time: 5:00
